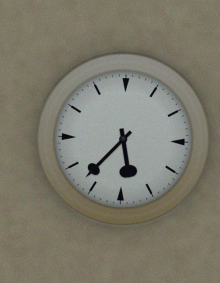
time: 5:37
